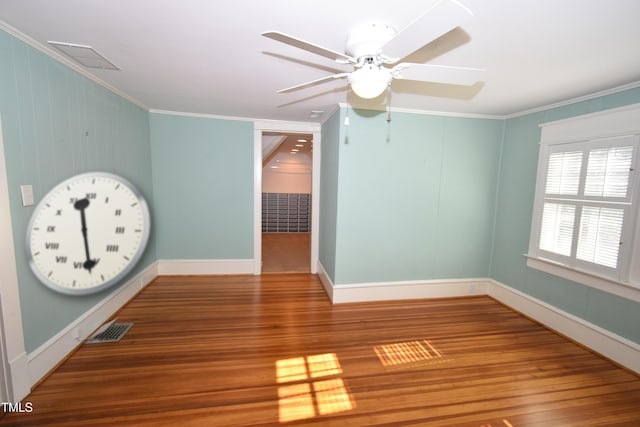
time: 11:27
